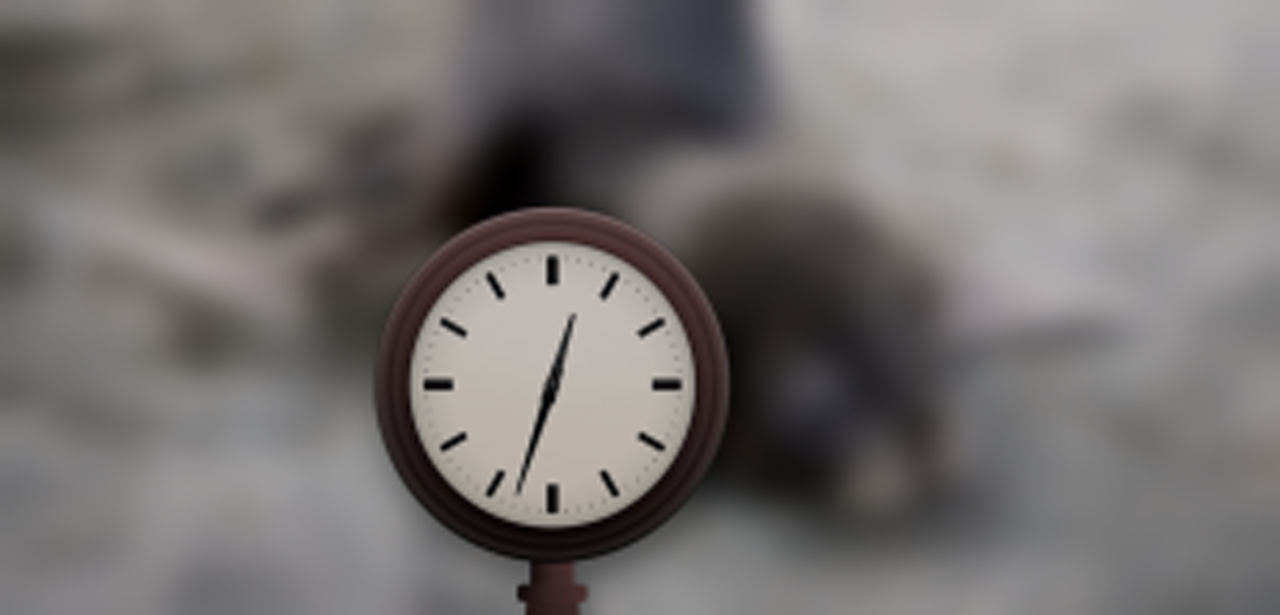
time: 12:33
